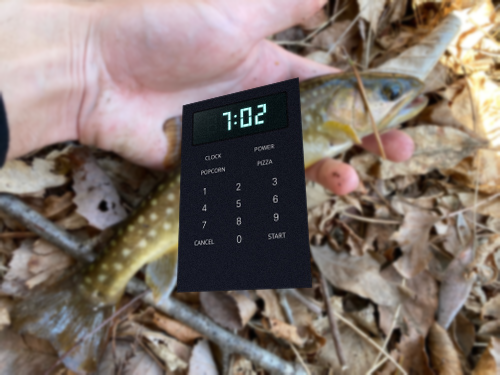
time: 7:02
